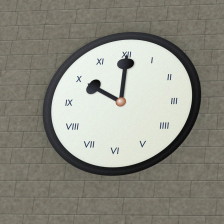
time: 10:00
